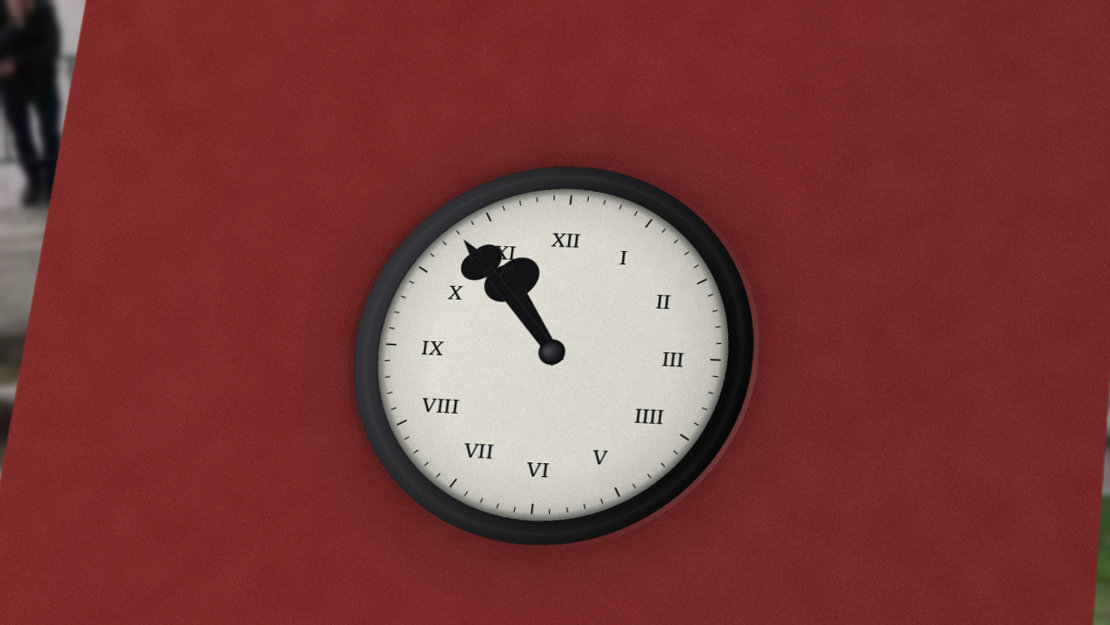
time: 10:53
